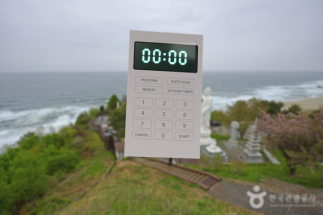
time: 0:00
